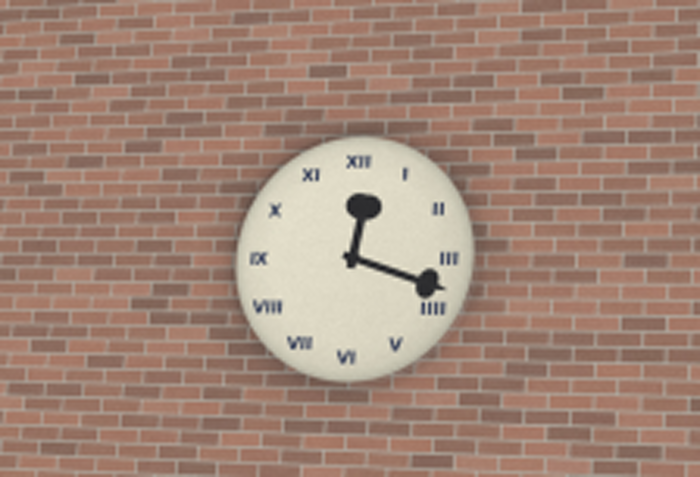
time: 12:18
